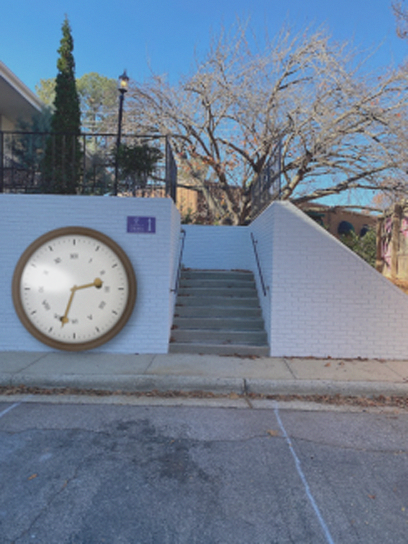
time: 2:33
